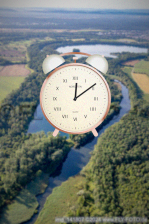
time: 12:09
